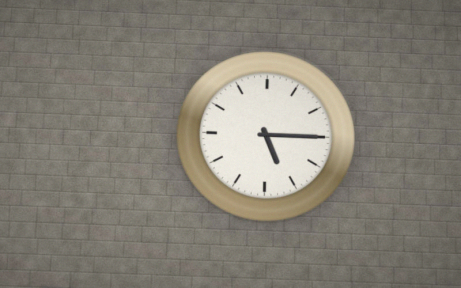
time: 5:15
